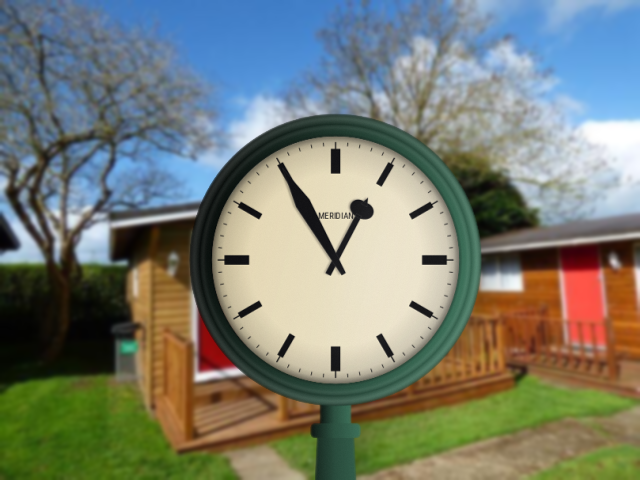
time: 12:55
